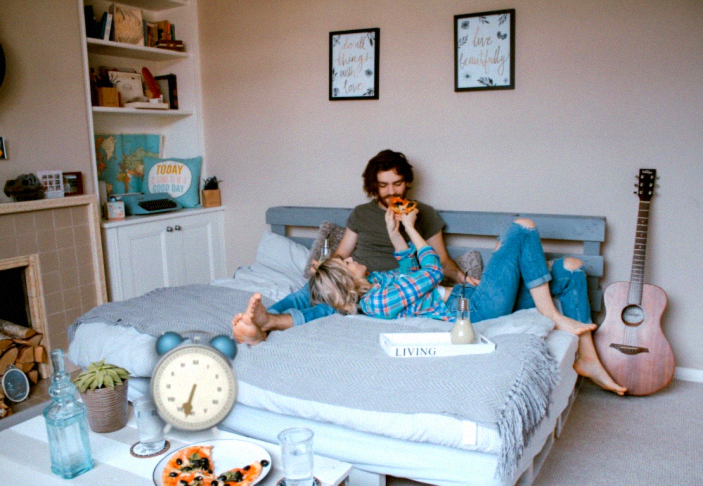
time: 6:32
